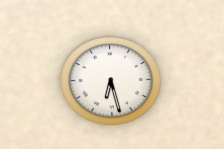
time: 6:28
